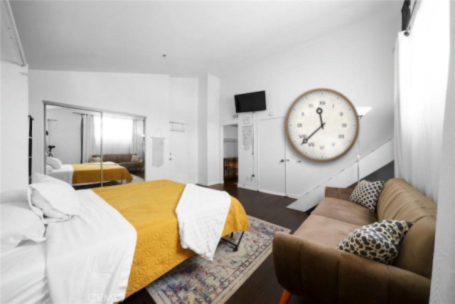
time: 11:38
